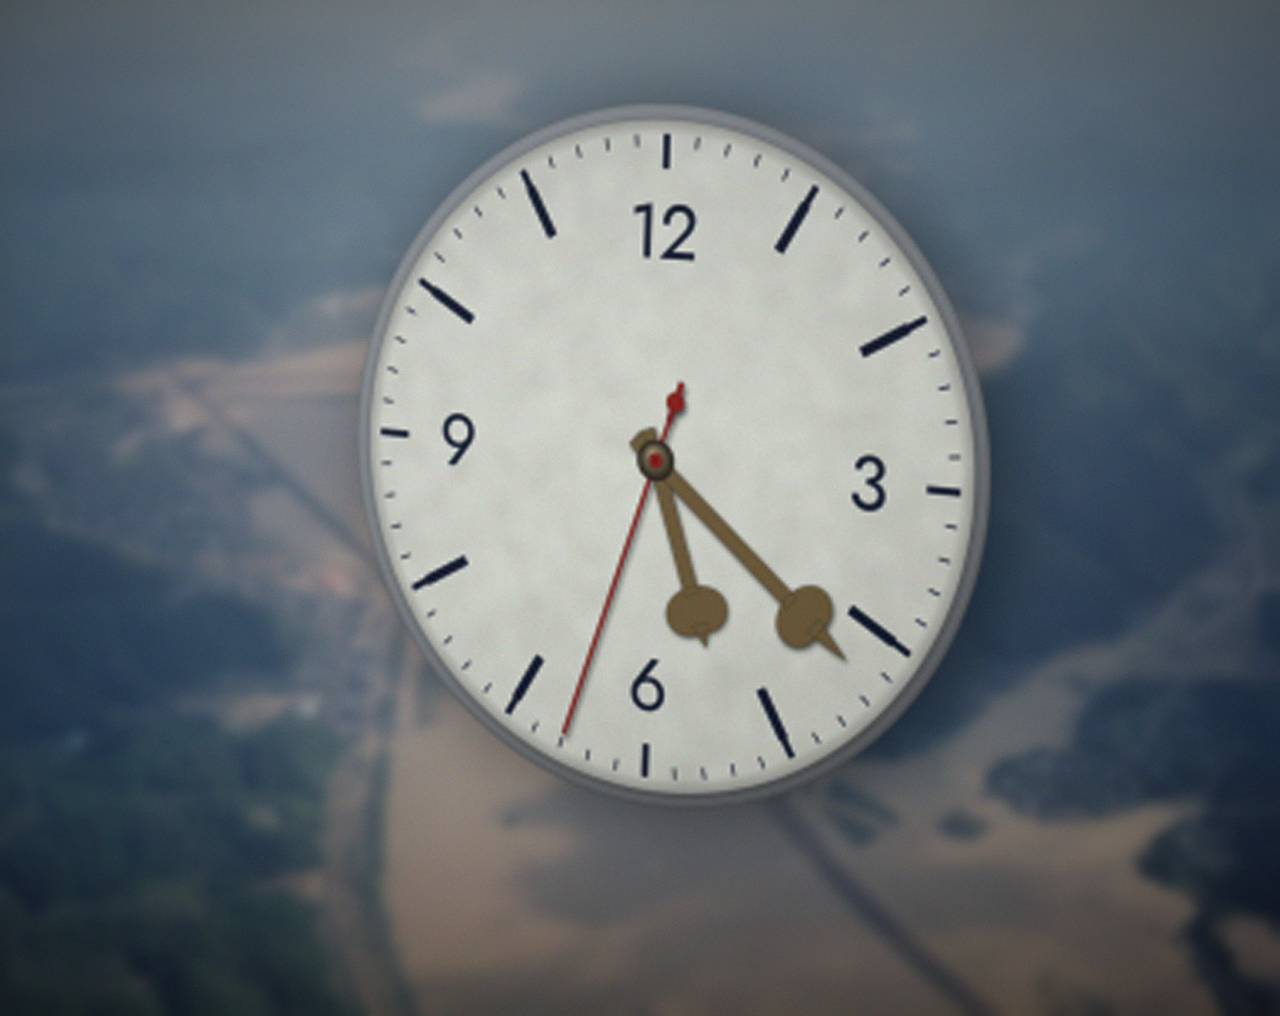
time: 5:21:33
